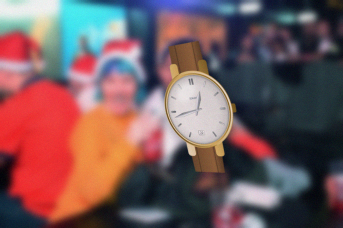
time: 12:43
